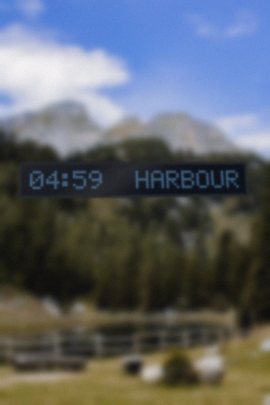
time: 4:59
